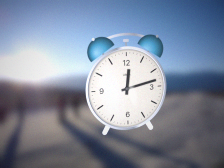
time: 12:13
